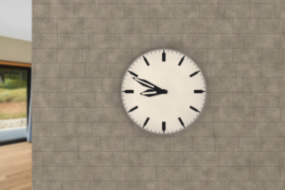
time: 8:49
